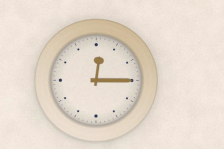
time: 12:15
